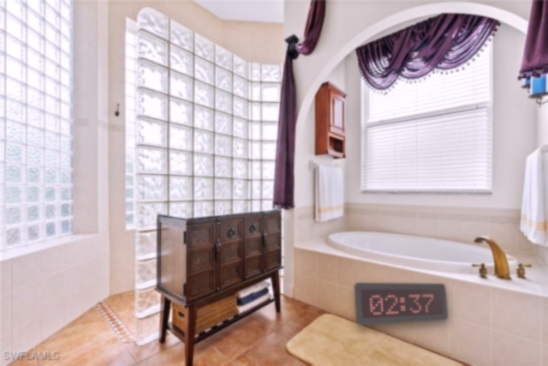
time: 2:37
